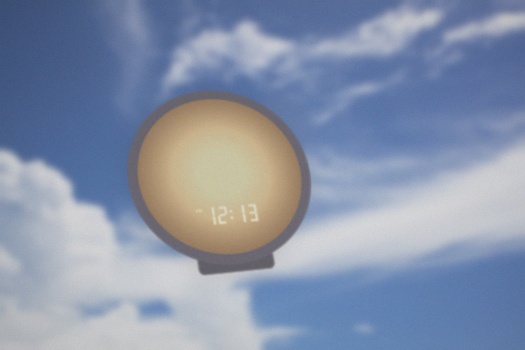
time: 12:13
